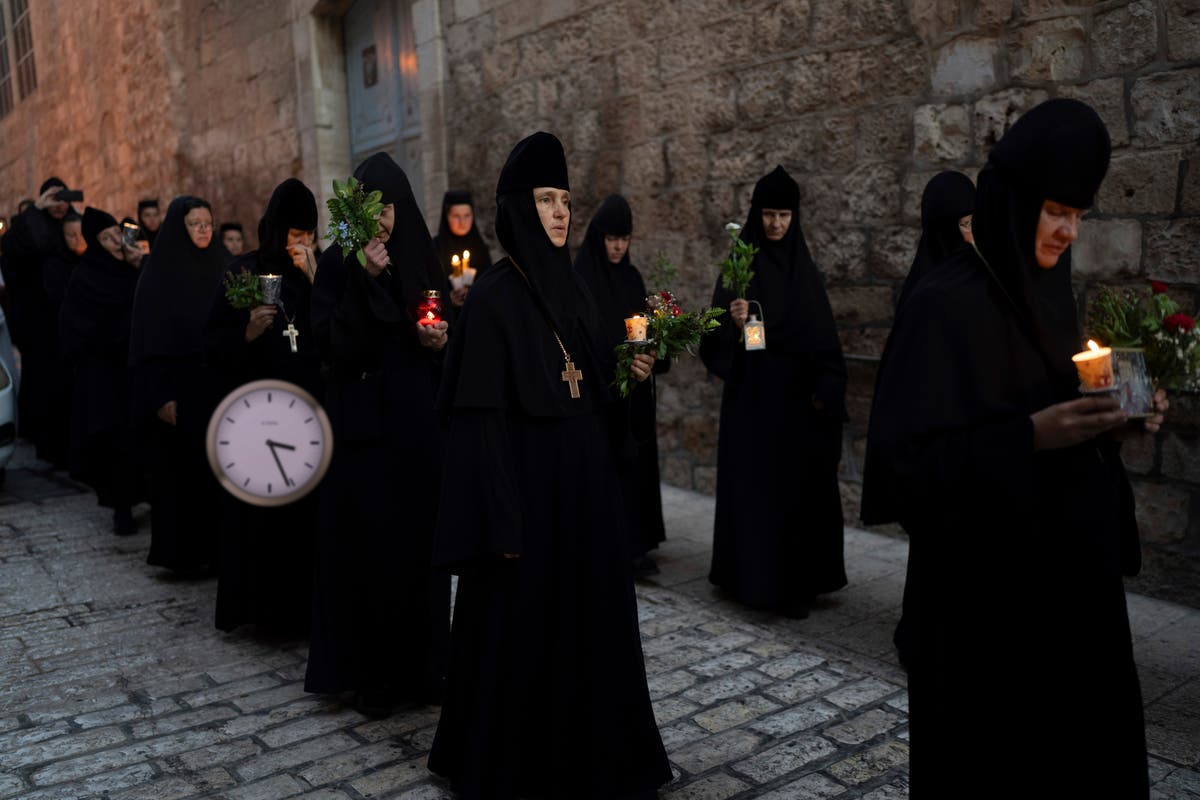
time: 3:26
